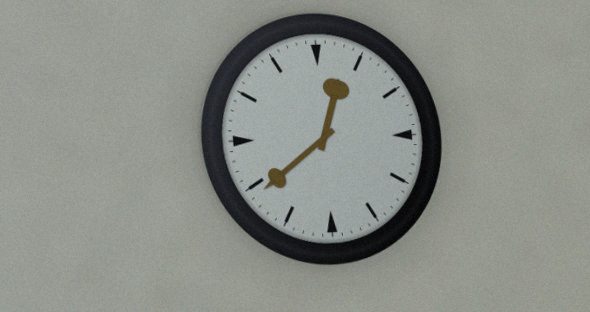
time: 12:39
